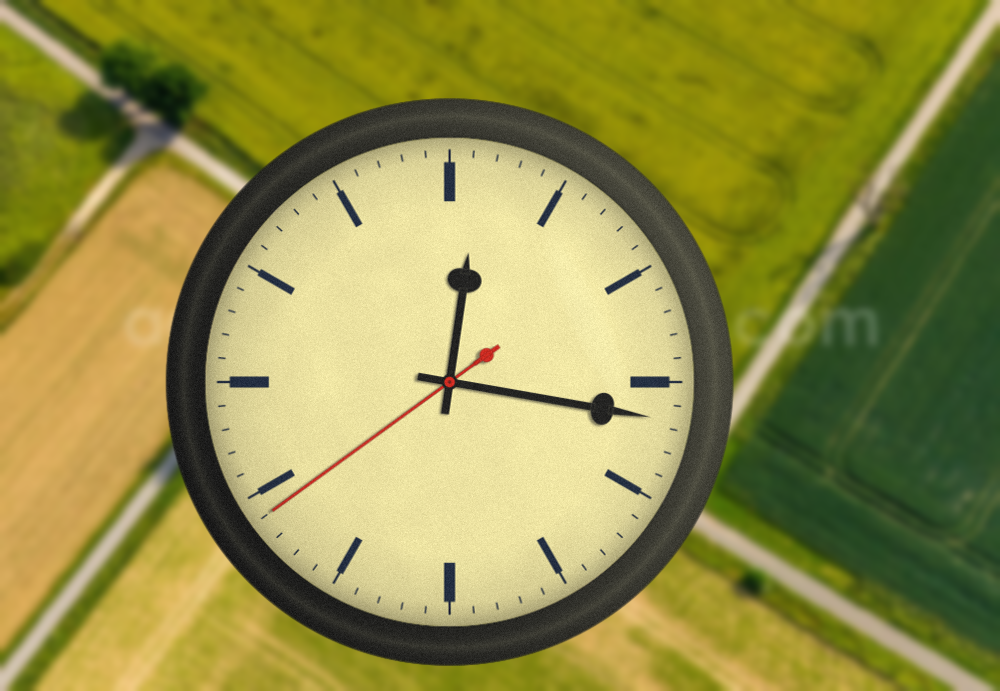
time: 12:16:39
